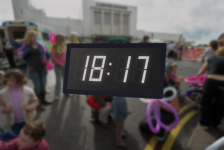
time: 18:17
